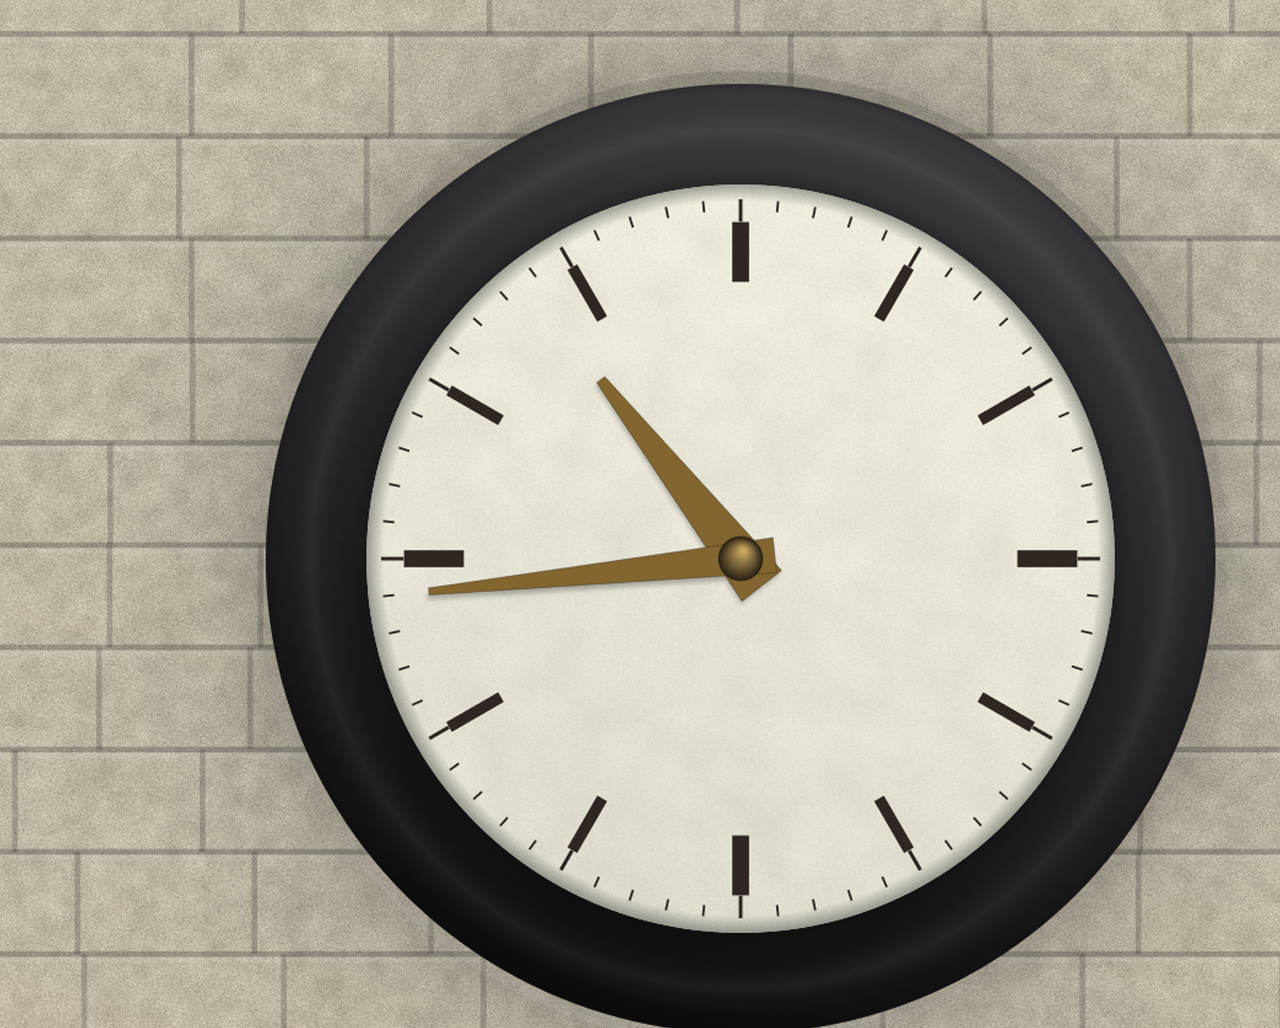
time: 10:44
